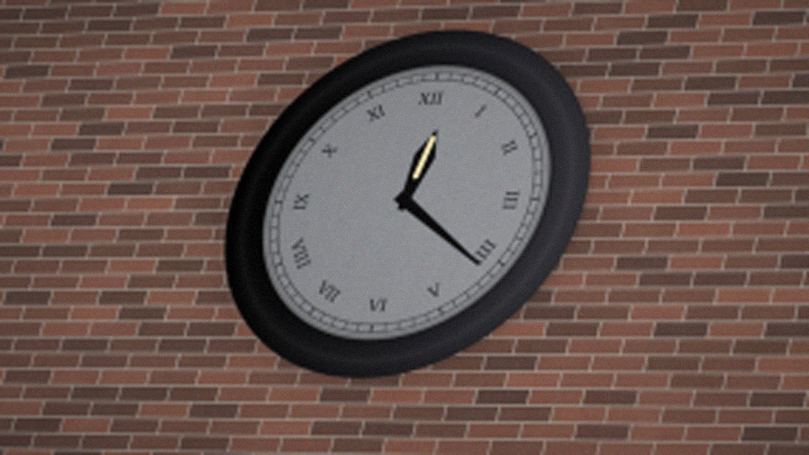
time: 12:21
